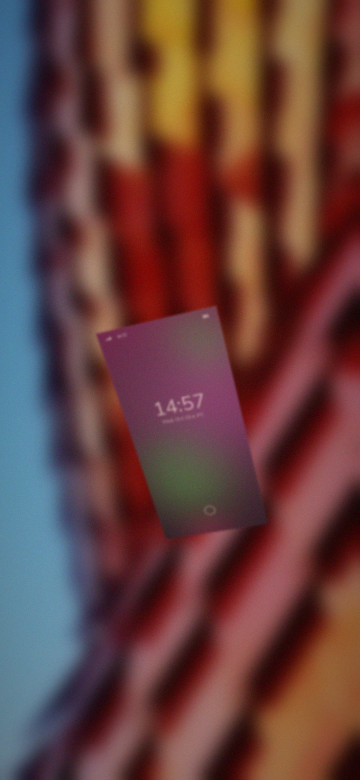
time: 14:57
